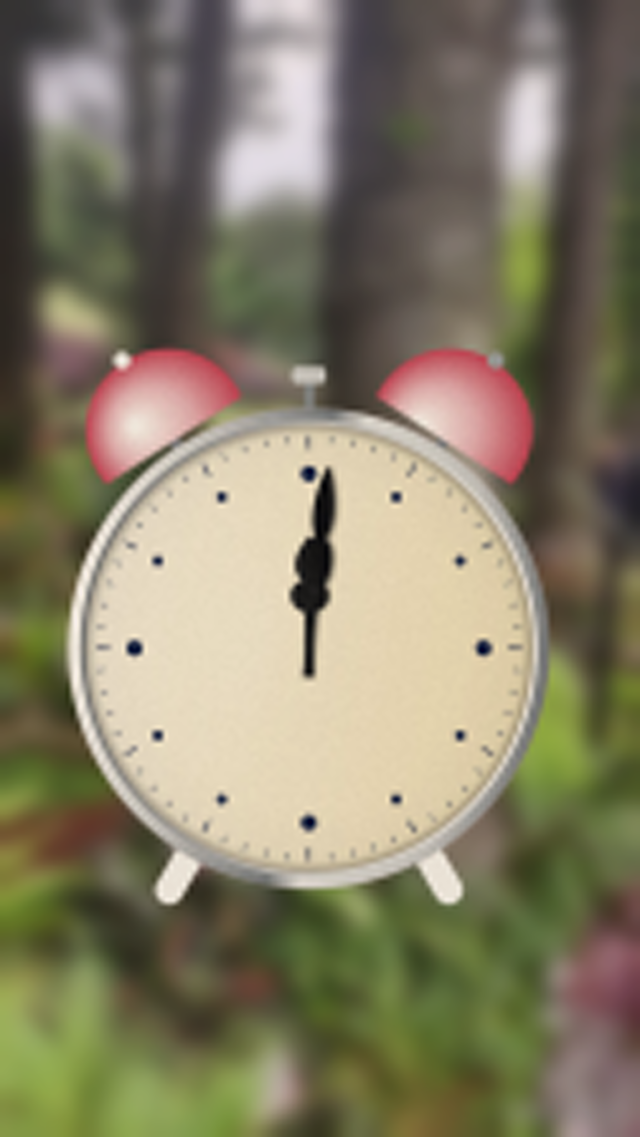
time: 12:01
